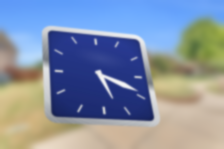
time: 5:19
